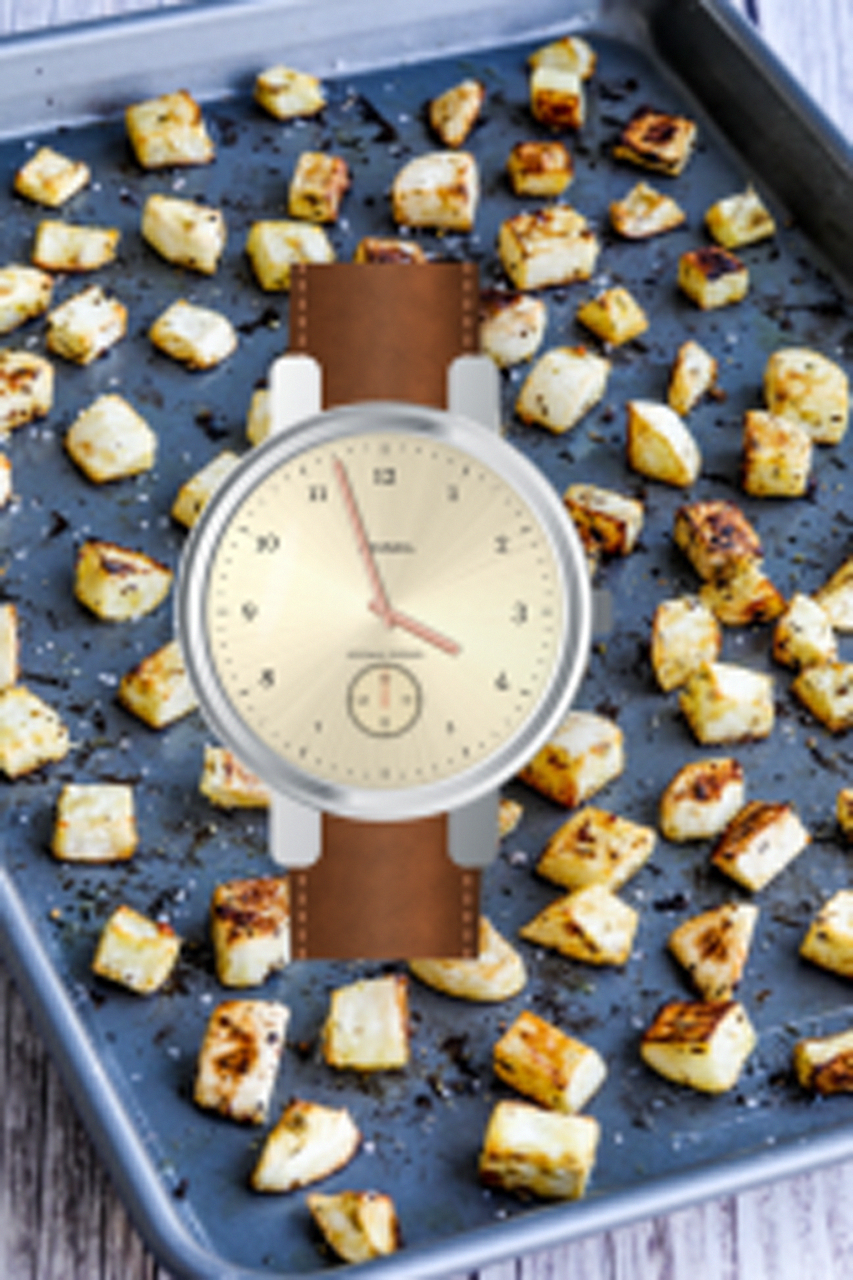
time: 3:57
